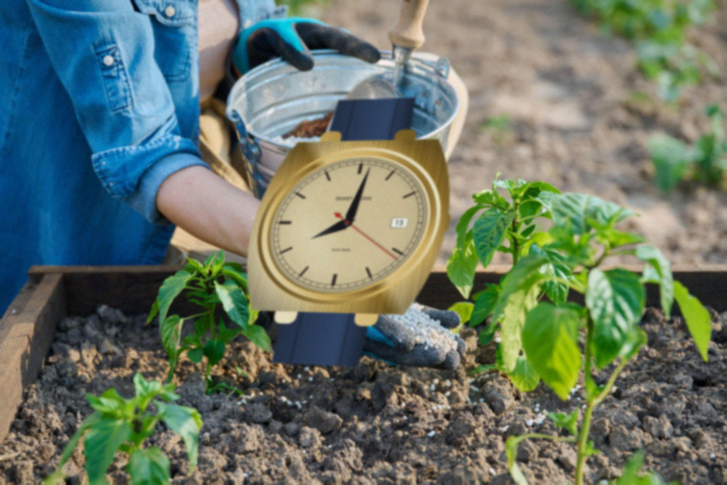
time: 8:01:21
